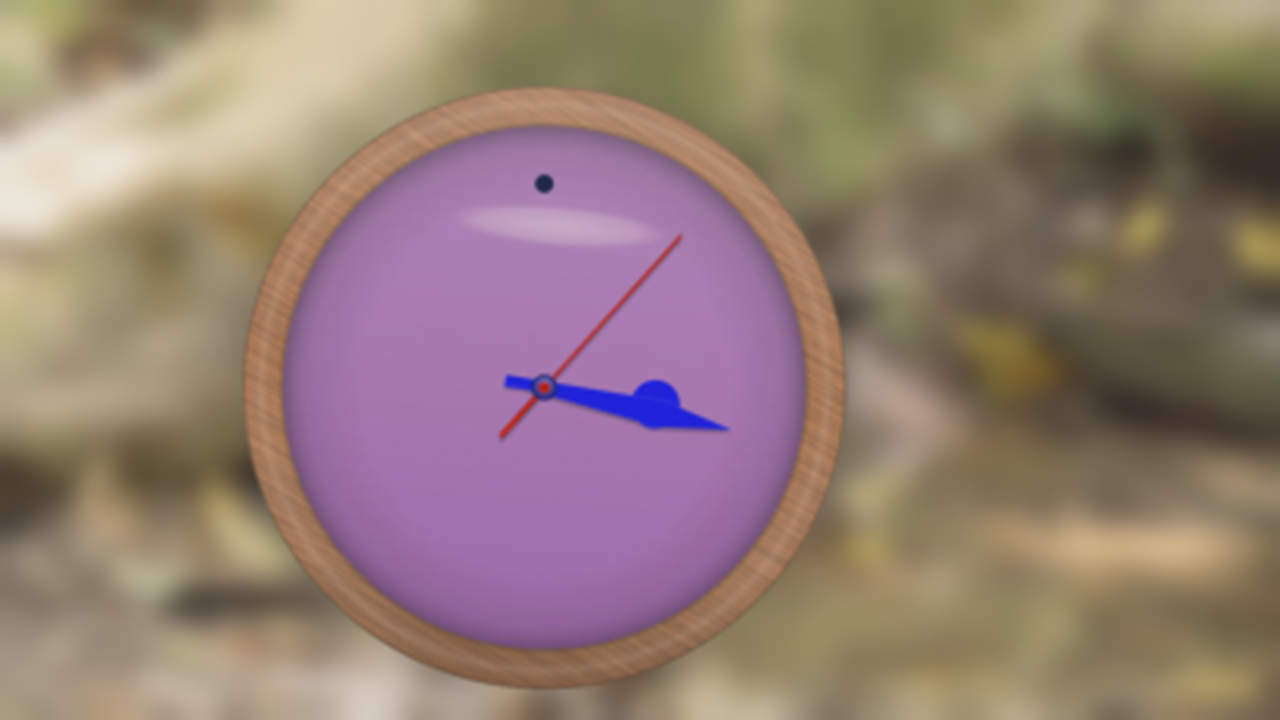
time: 3:17:07
